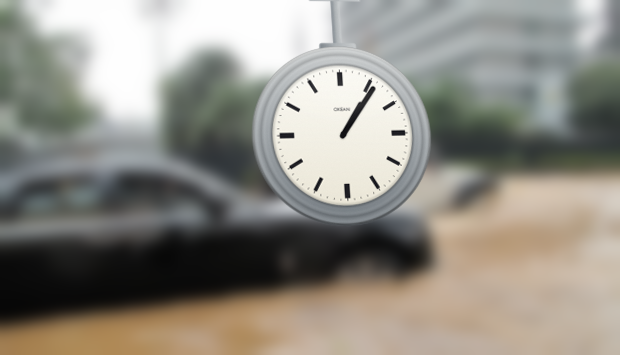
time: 1:06
